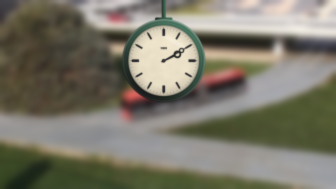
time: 2:10
